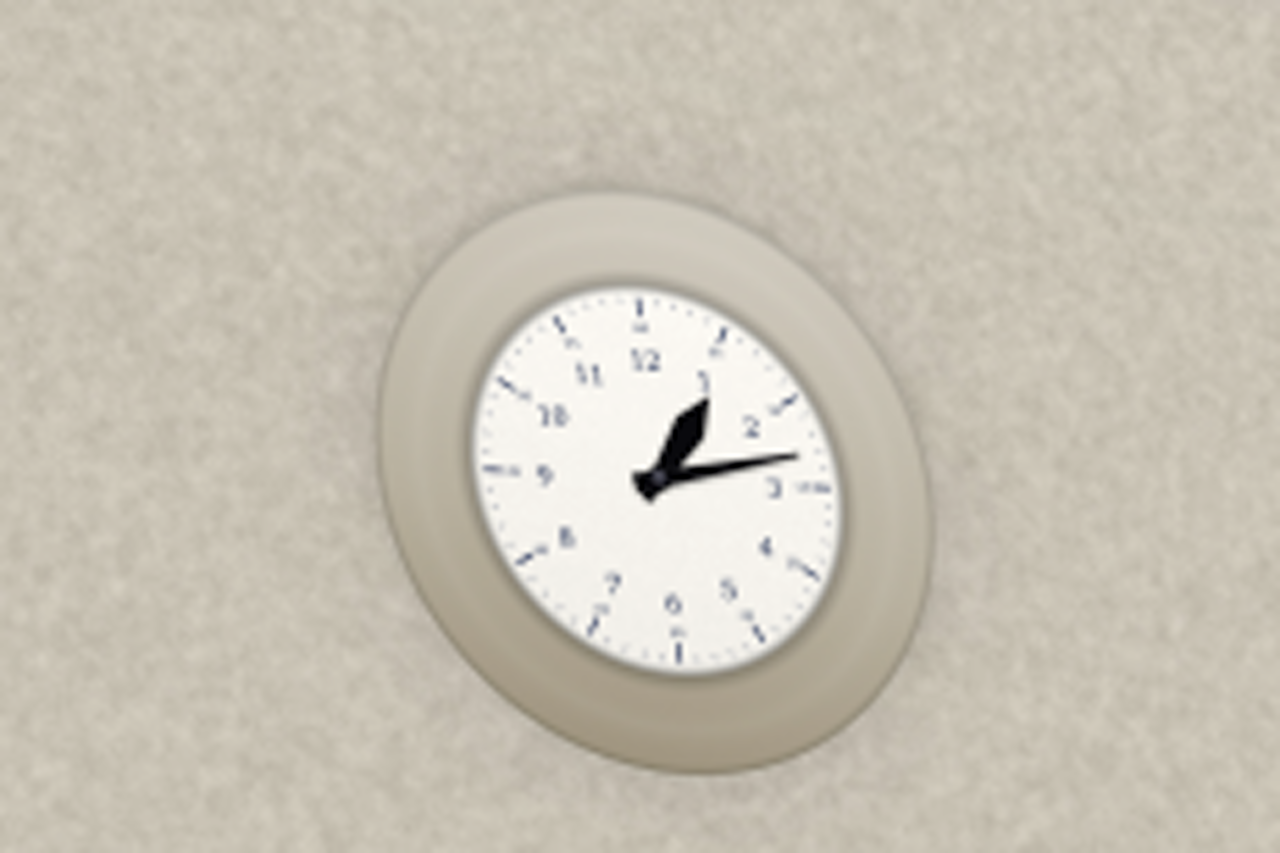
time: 1:13
